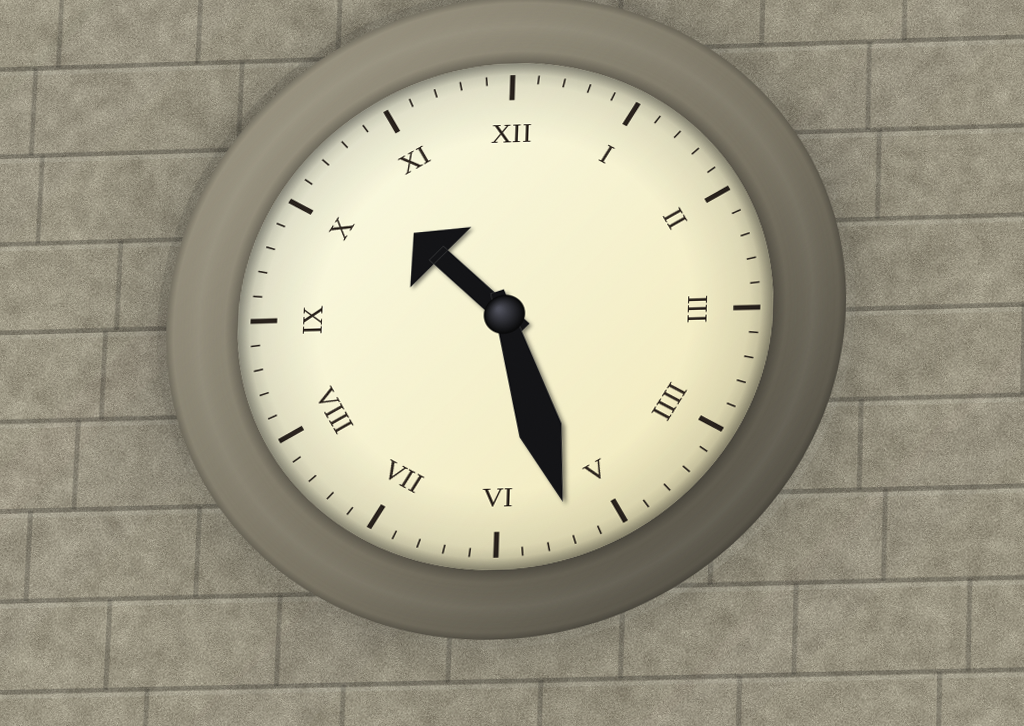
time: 10:27
